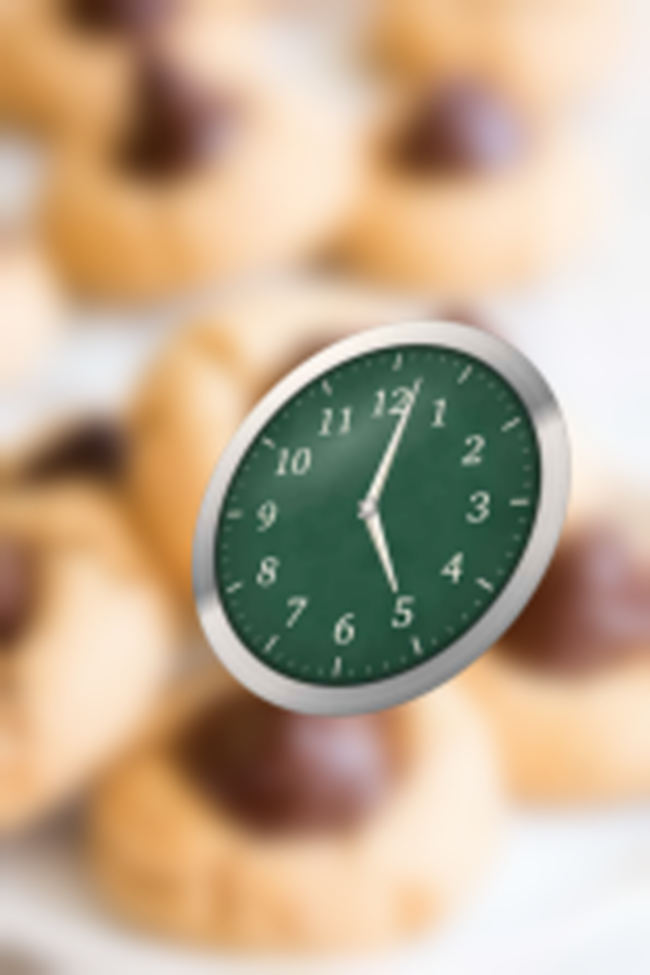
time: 5:02
